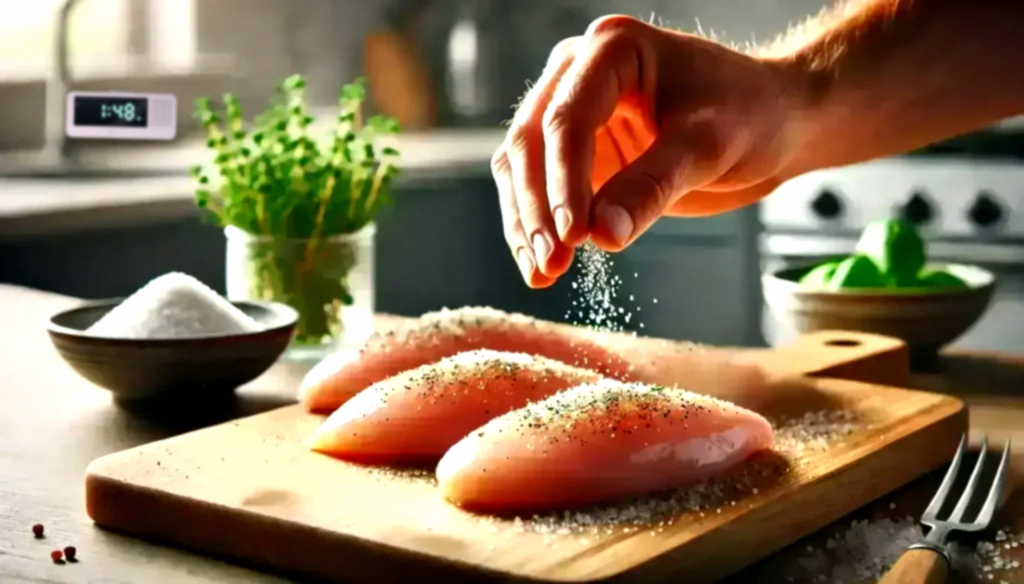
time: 1:48
